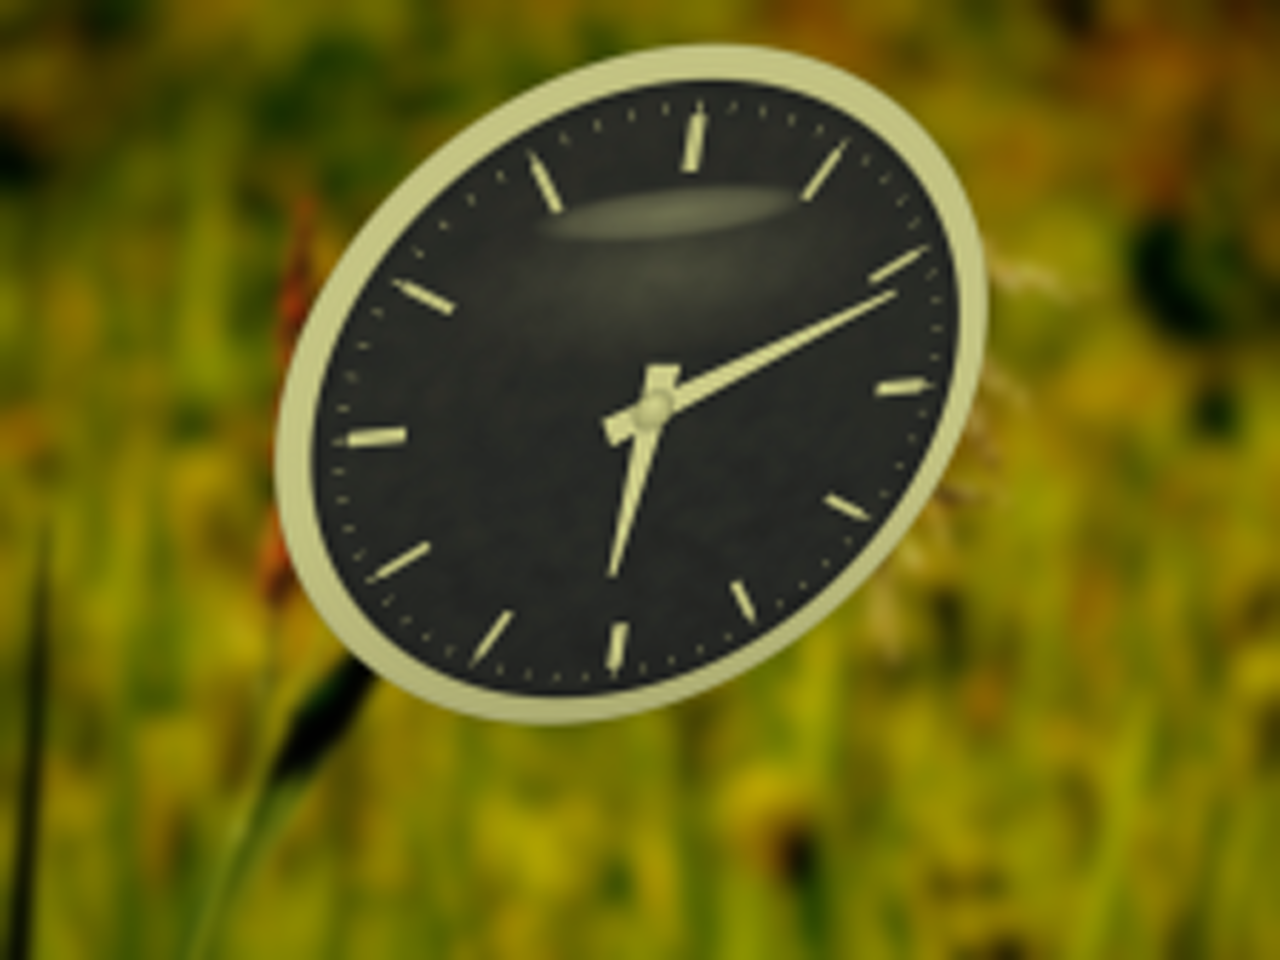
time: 6:11
